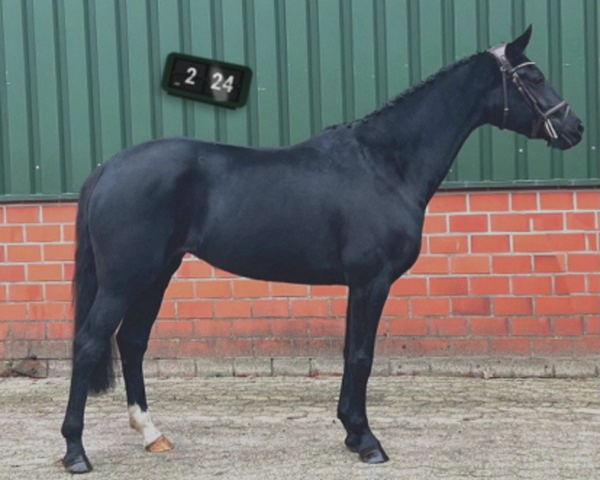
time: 2:24
